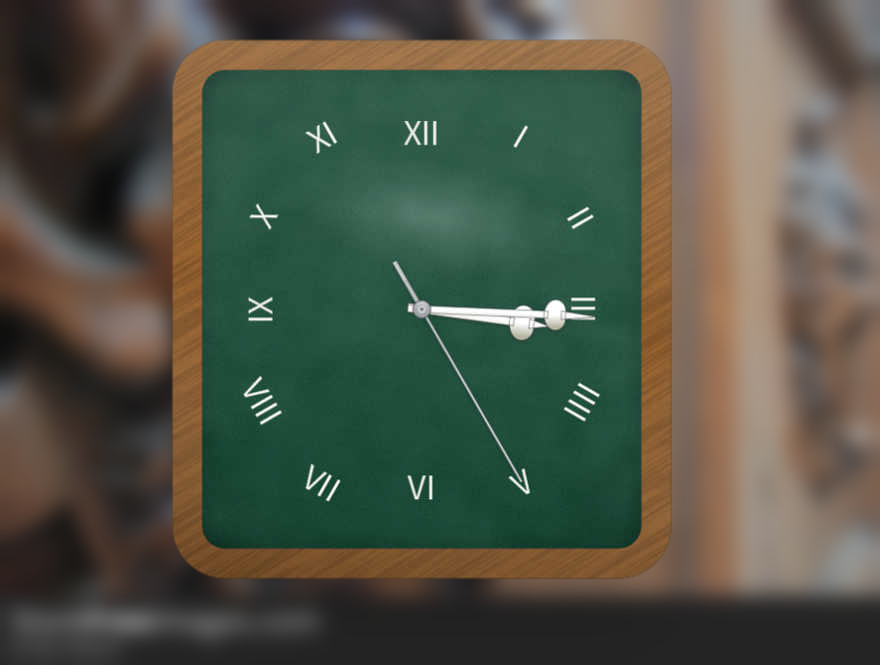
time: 3:15:25
